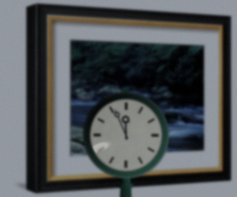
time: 11:56
